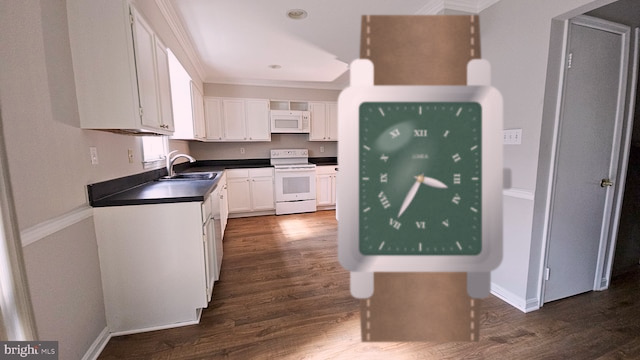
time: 3:35
